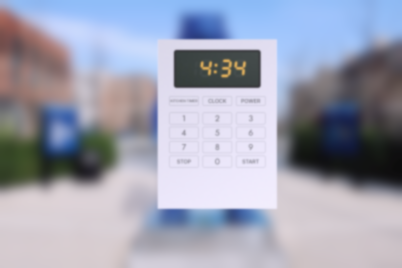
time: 4:34
